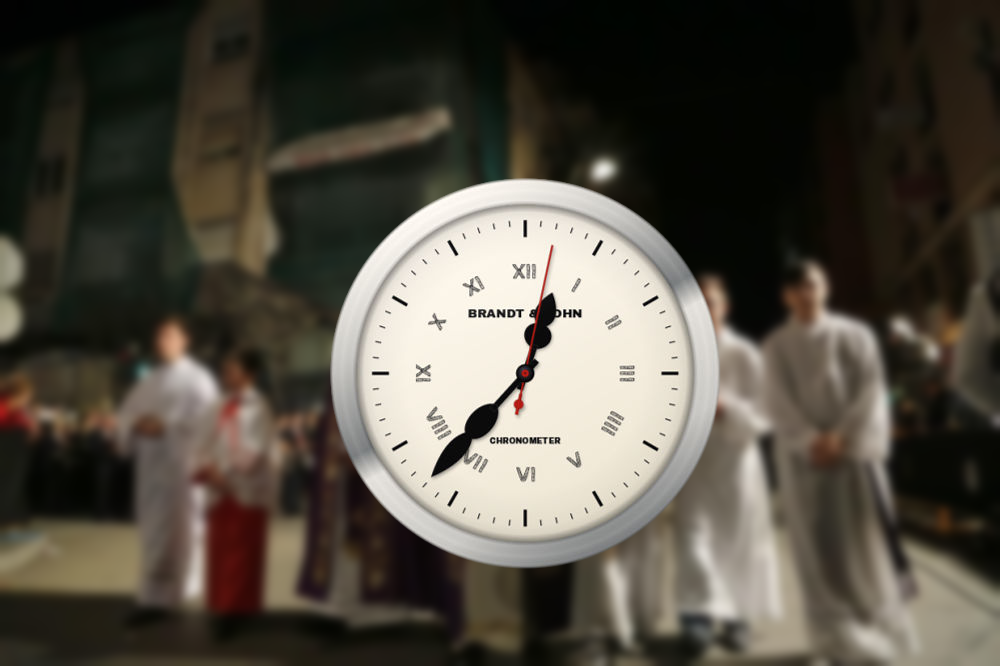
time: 12:37:02
